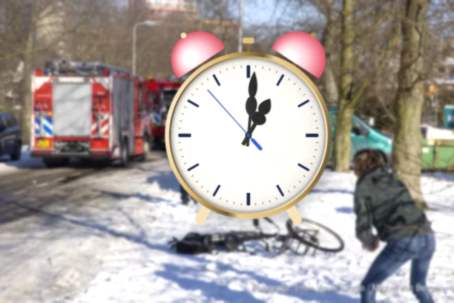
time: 1:00:53
